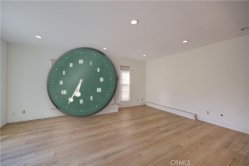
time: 6:35
